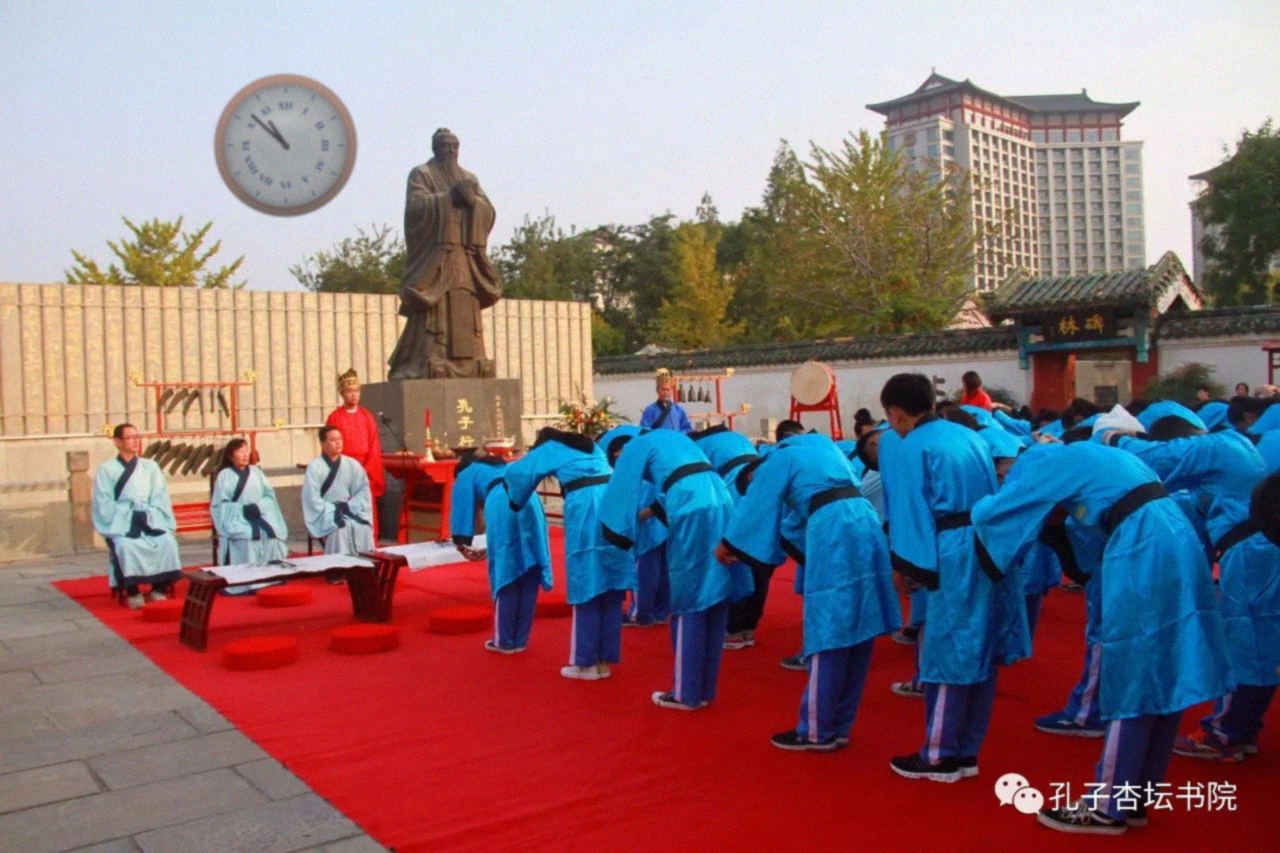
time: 10:52
